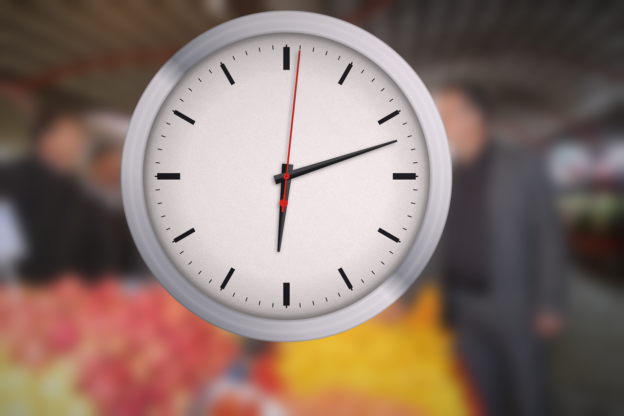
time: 6:12:01
